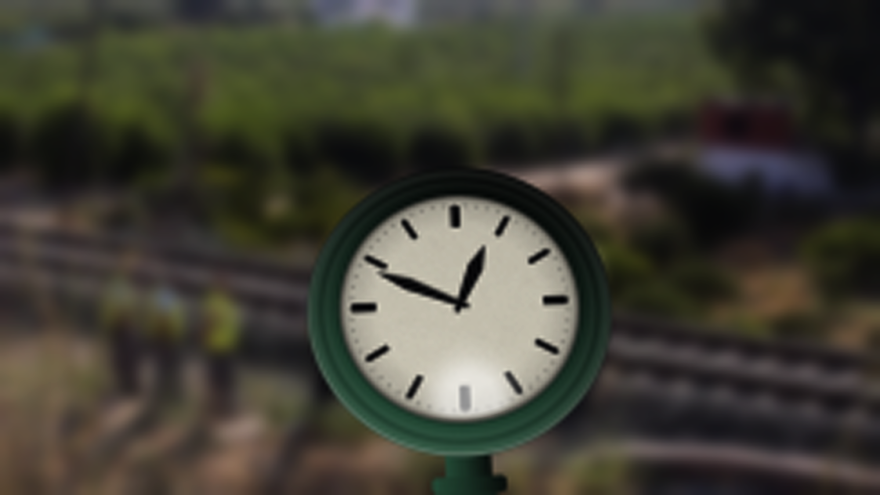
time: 12:49
